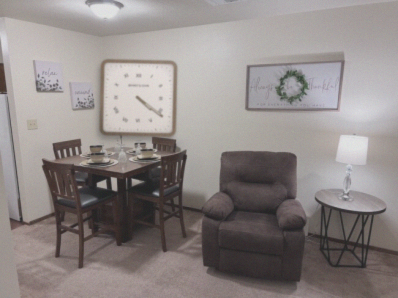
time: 4:21
